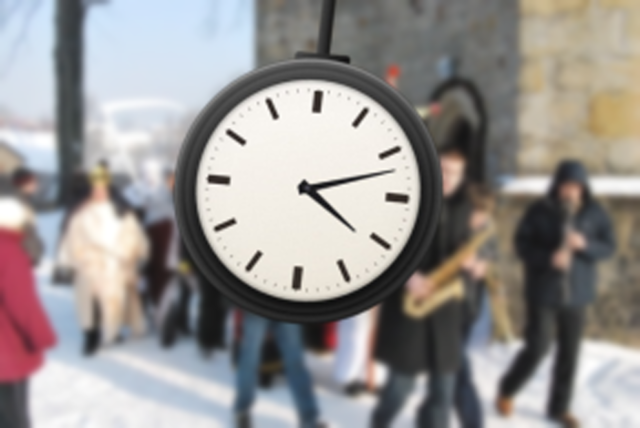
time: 4:12
